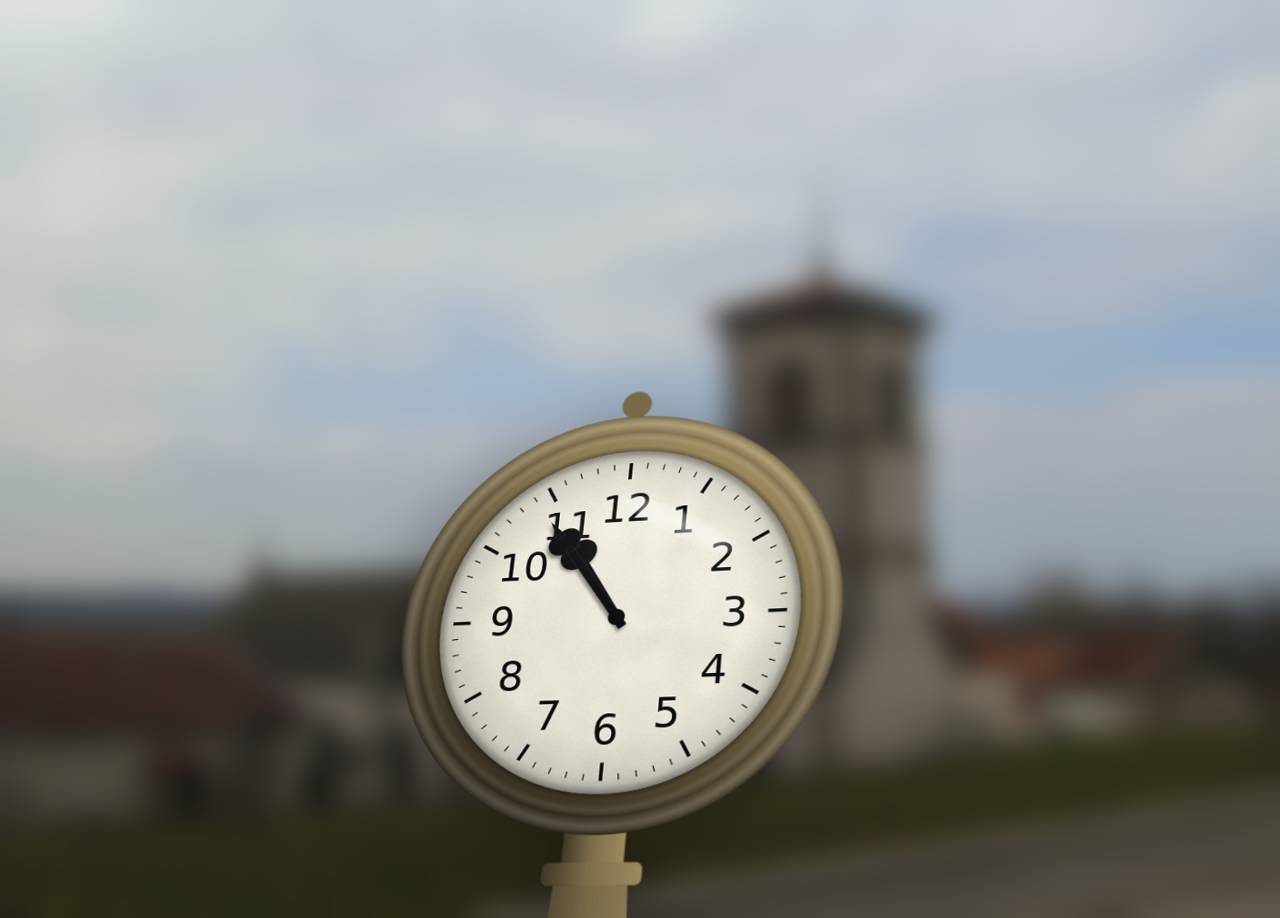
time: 10:54
